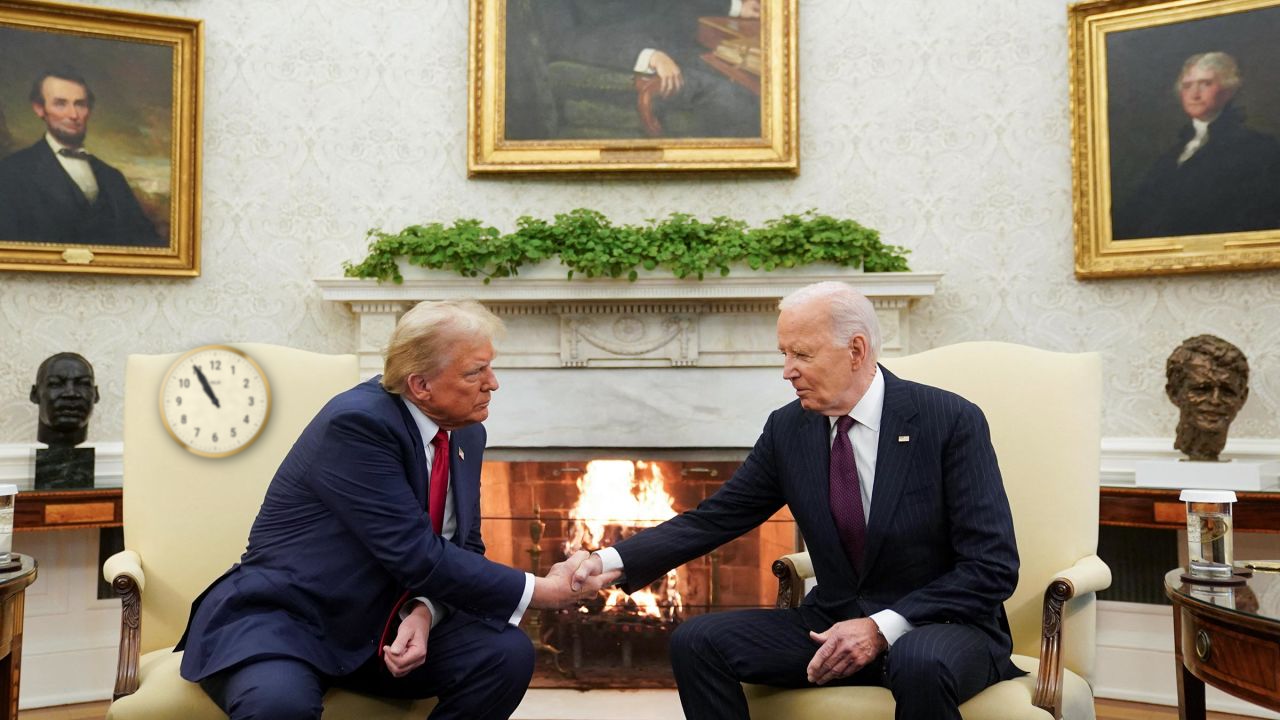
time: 10:55
